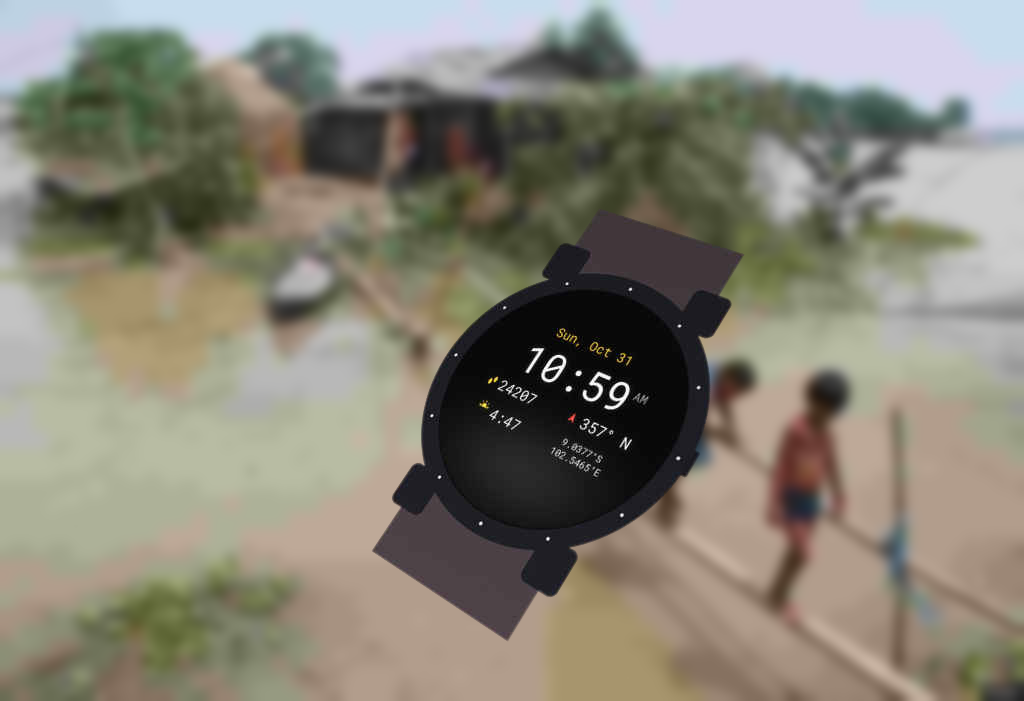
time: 10:59
